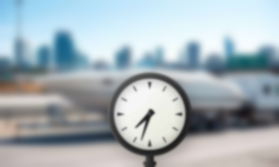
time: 7:33
